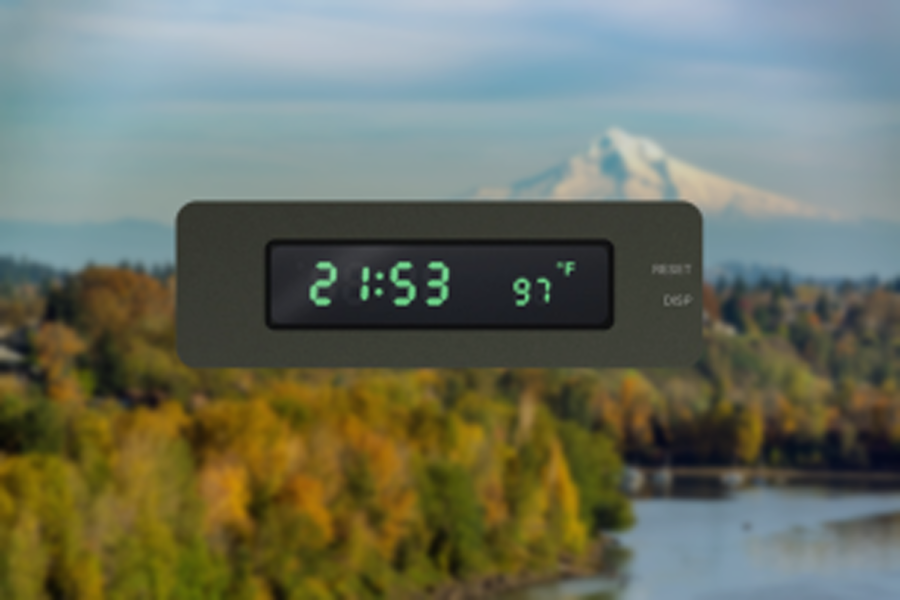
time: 21:53
